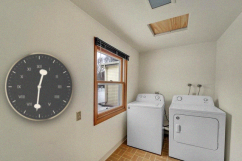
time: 12:31
